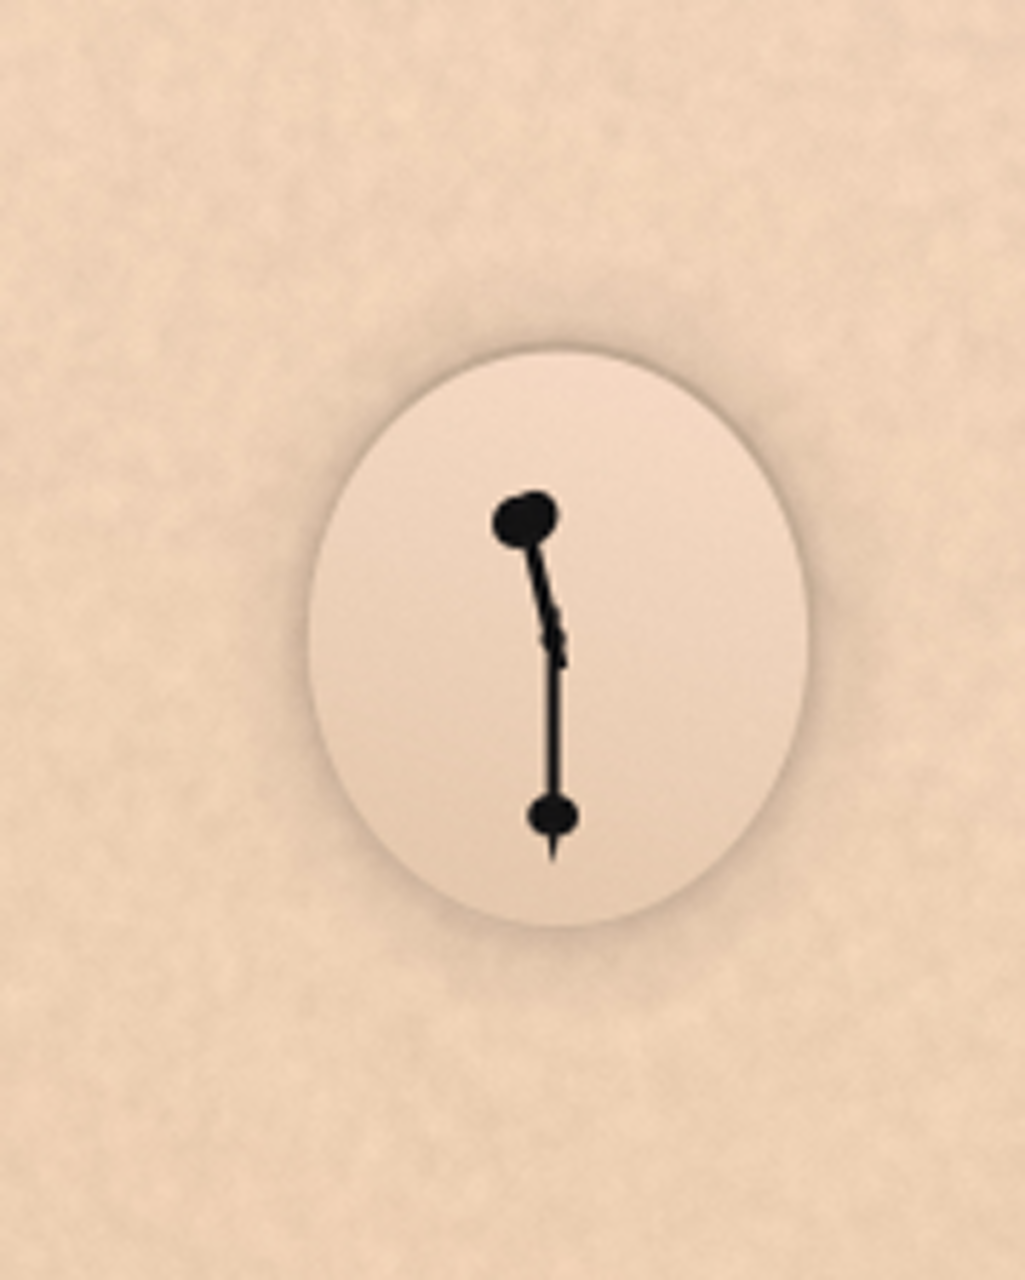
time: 11:30
